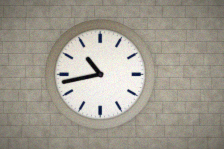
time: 10:43
